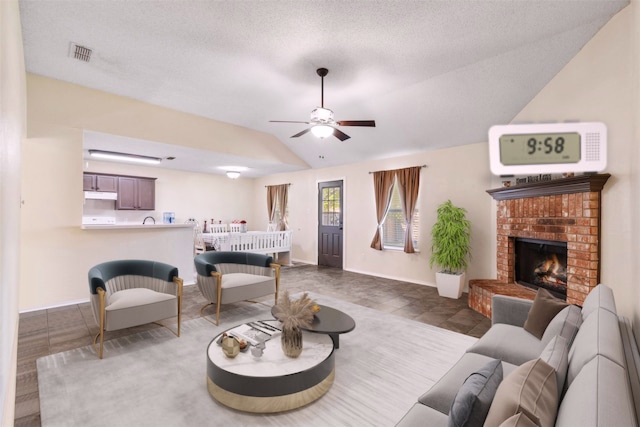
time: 9:58
